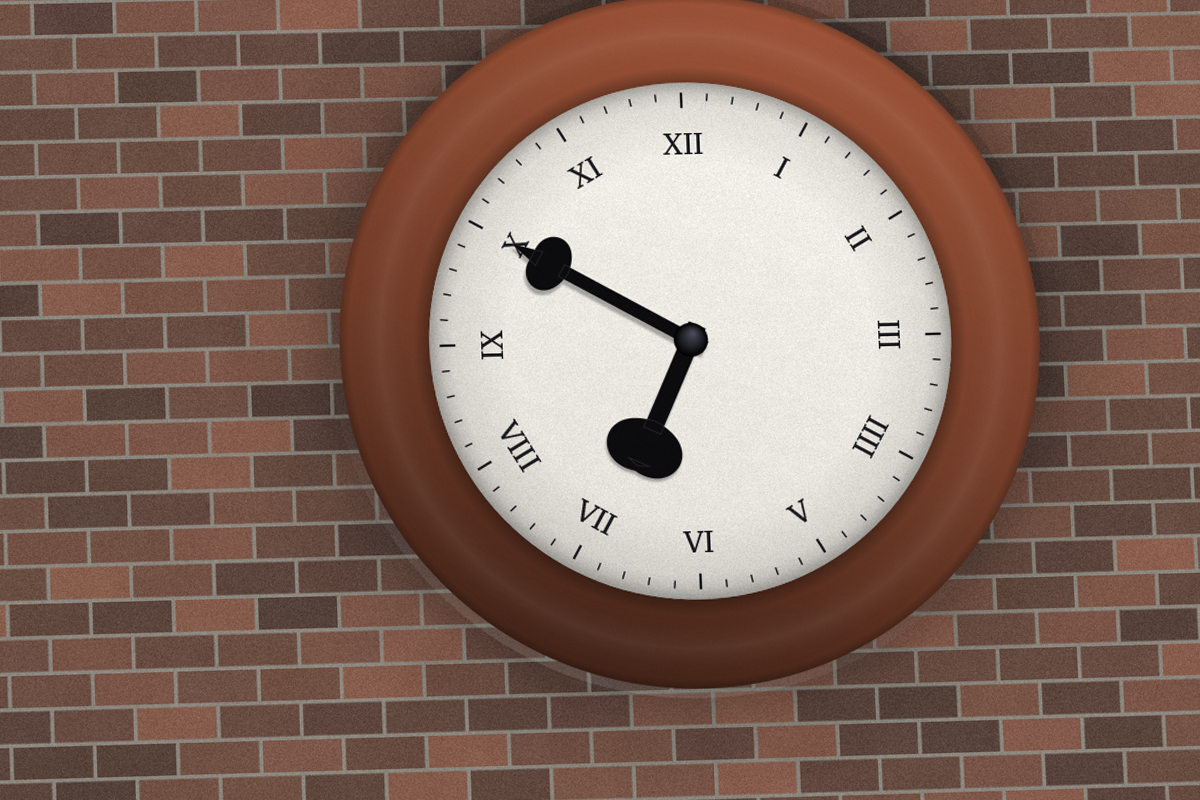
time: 6:50
